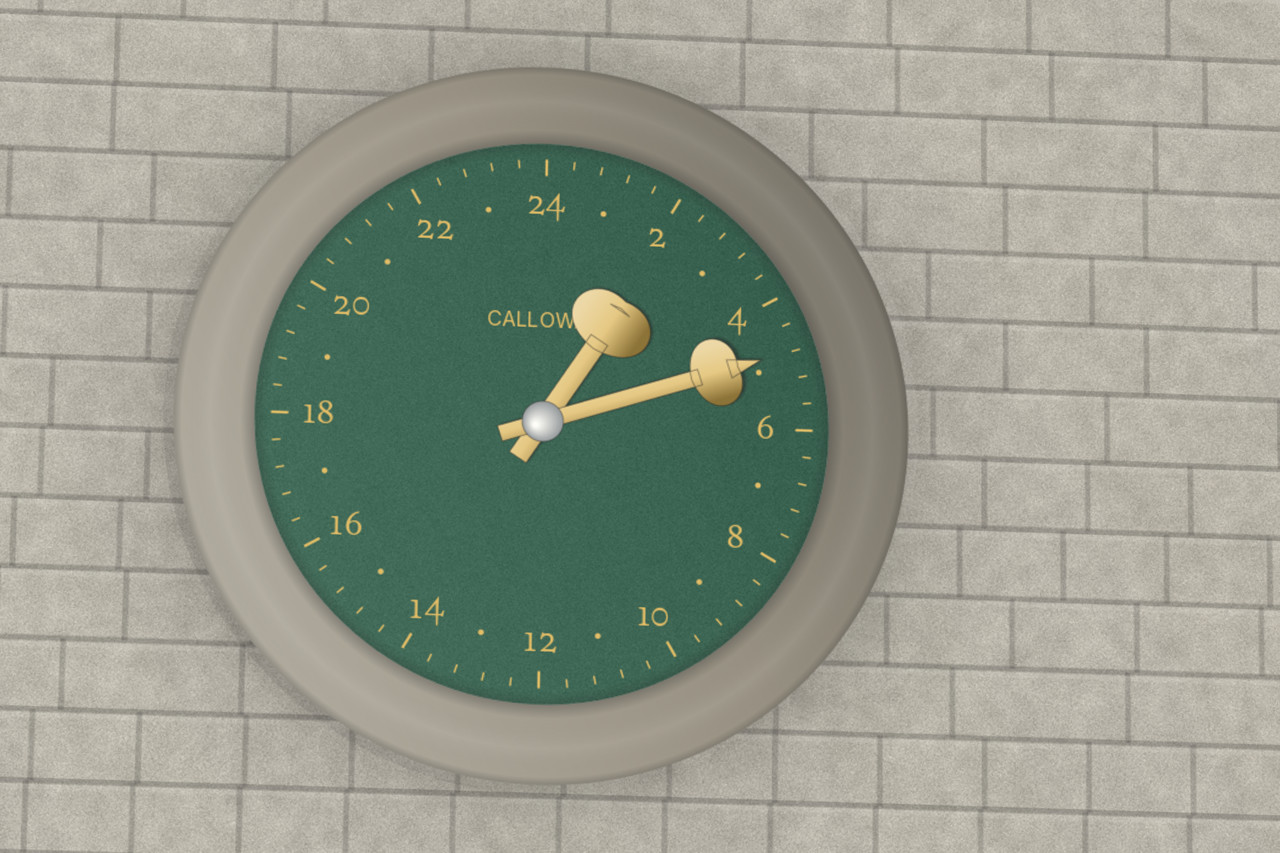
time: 2:12
